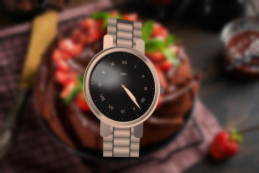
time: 4:23
